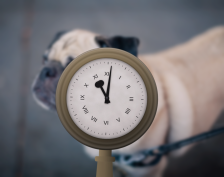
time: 11:01
